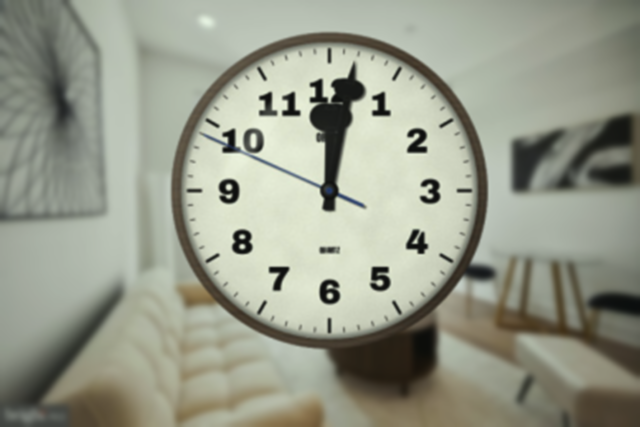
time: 12:01:49
